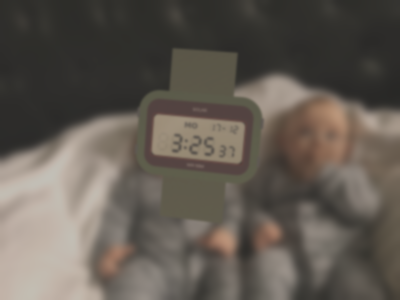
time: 3:25:37
